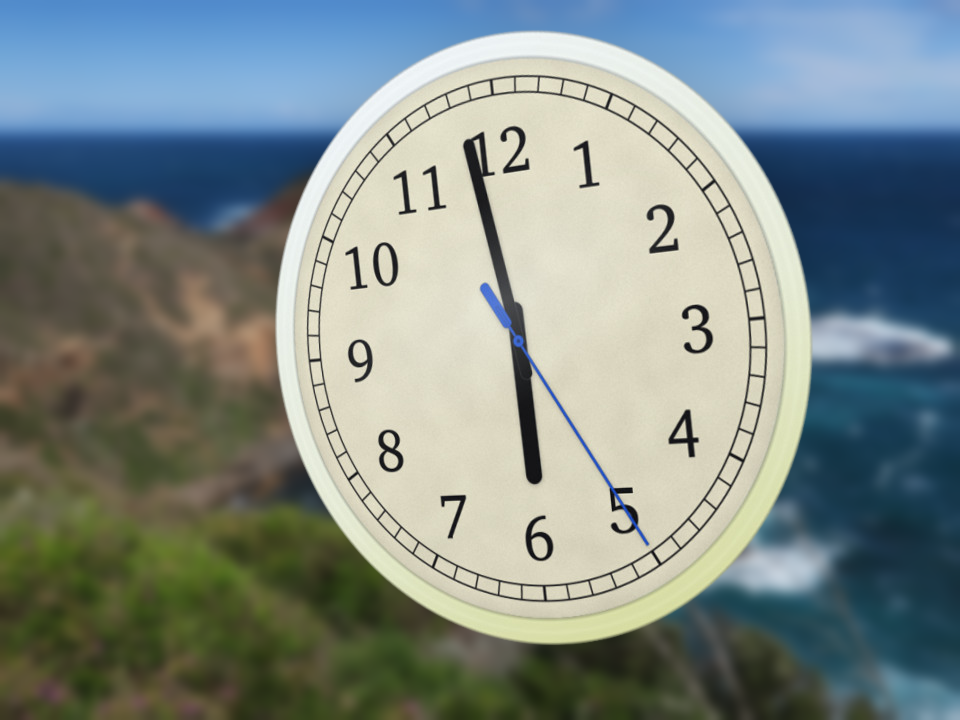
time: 5:58:25
